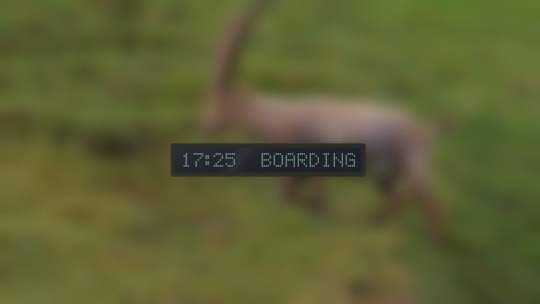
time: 17:25
